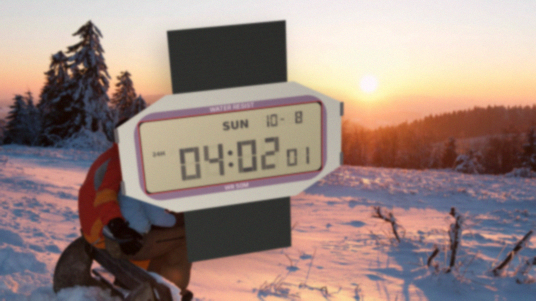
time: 4:02:01
